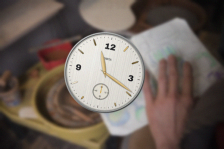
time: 11:19
